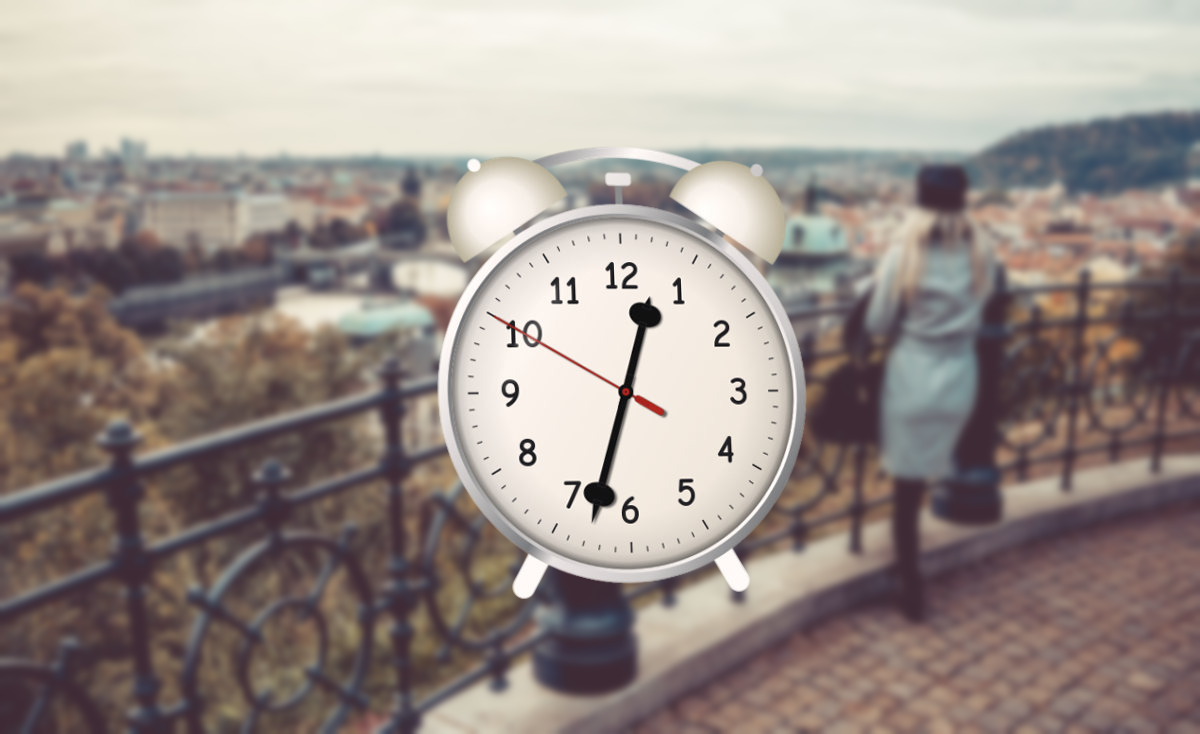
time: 12:32:50
